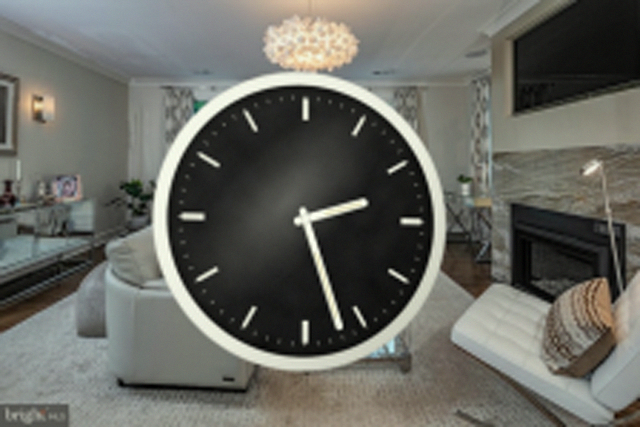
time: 2:27
